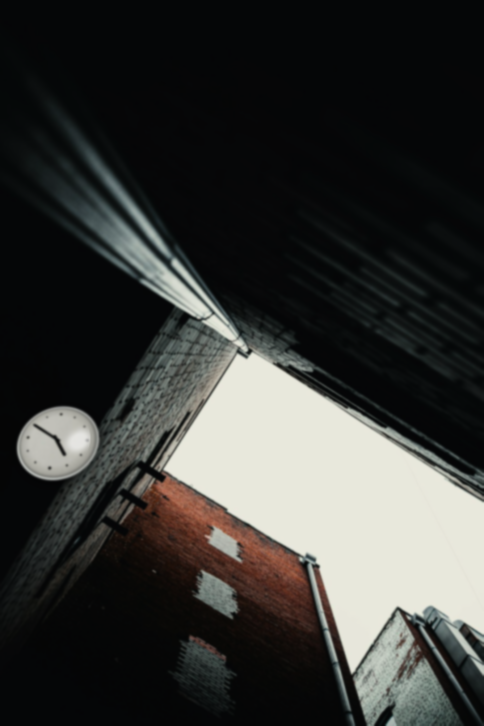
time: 4:50
